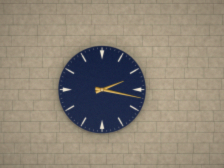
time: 2:17
